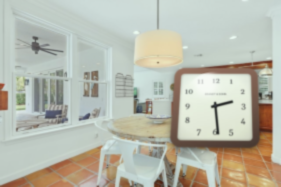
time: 2:29
